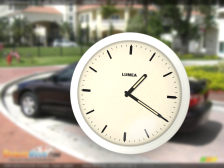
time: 1:20
